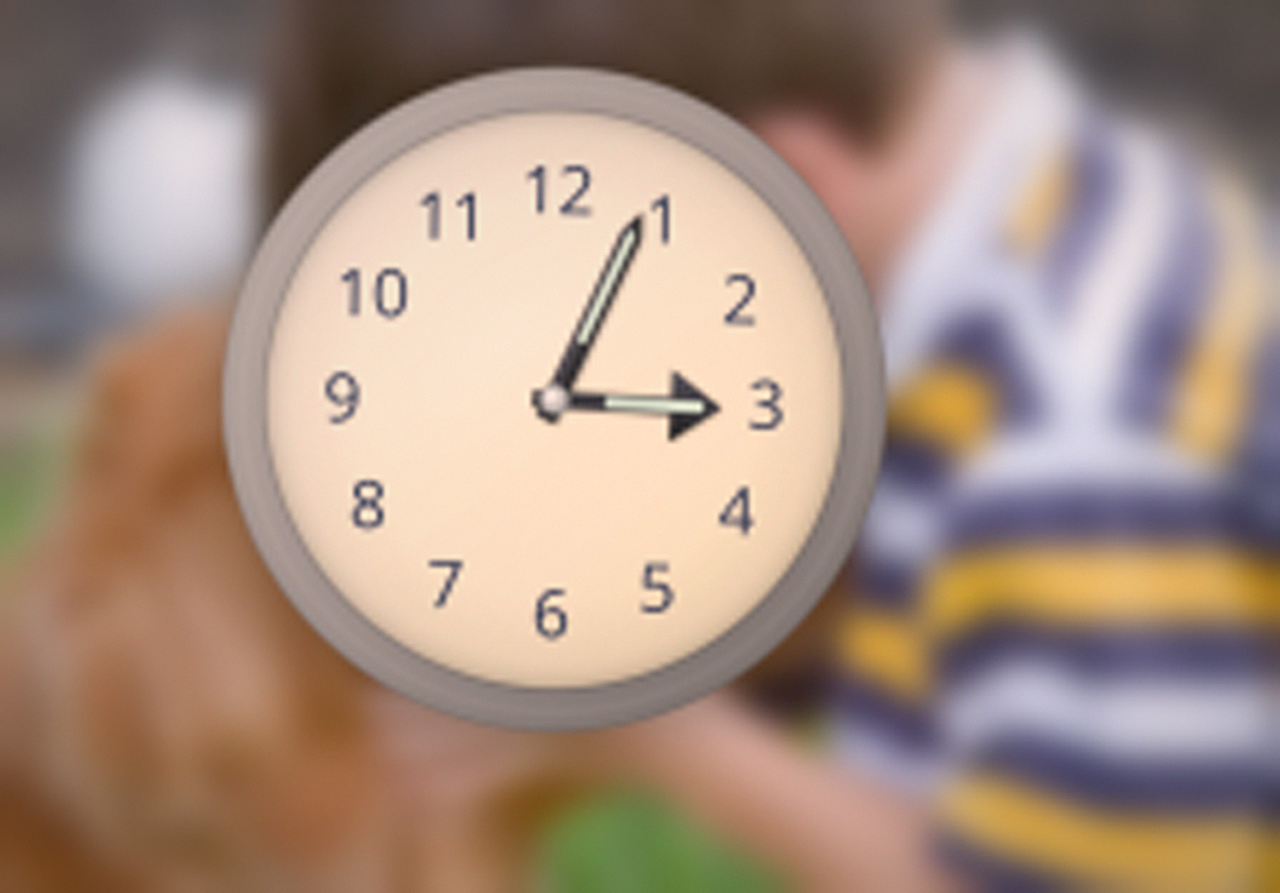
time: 3:04
